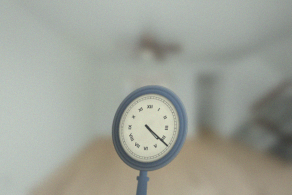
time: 4:21
